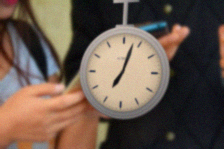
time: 7:03
